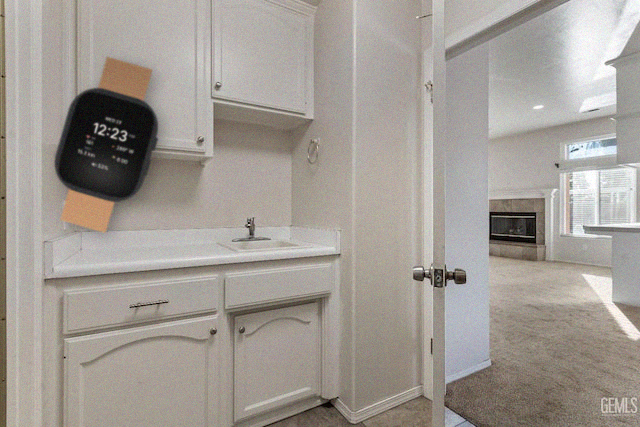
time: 12:23
